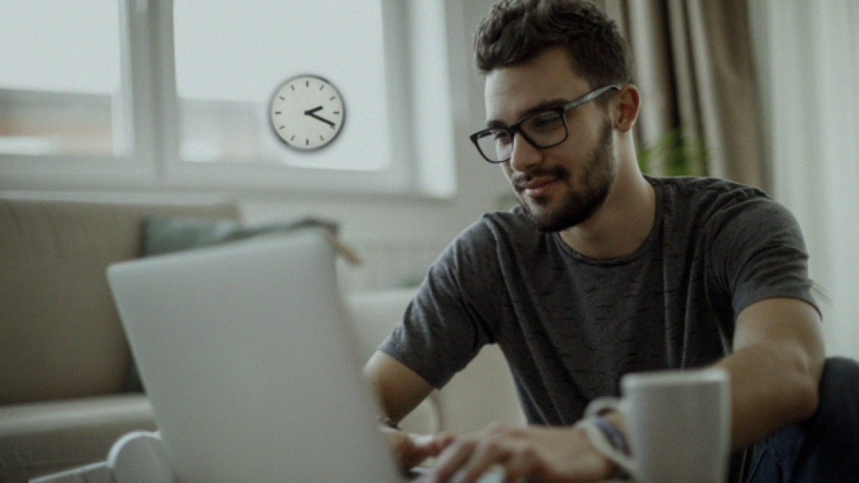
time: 2:19
